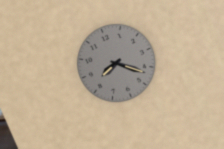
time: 8:22
